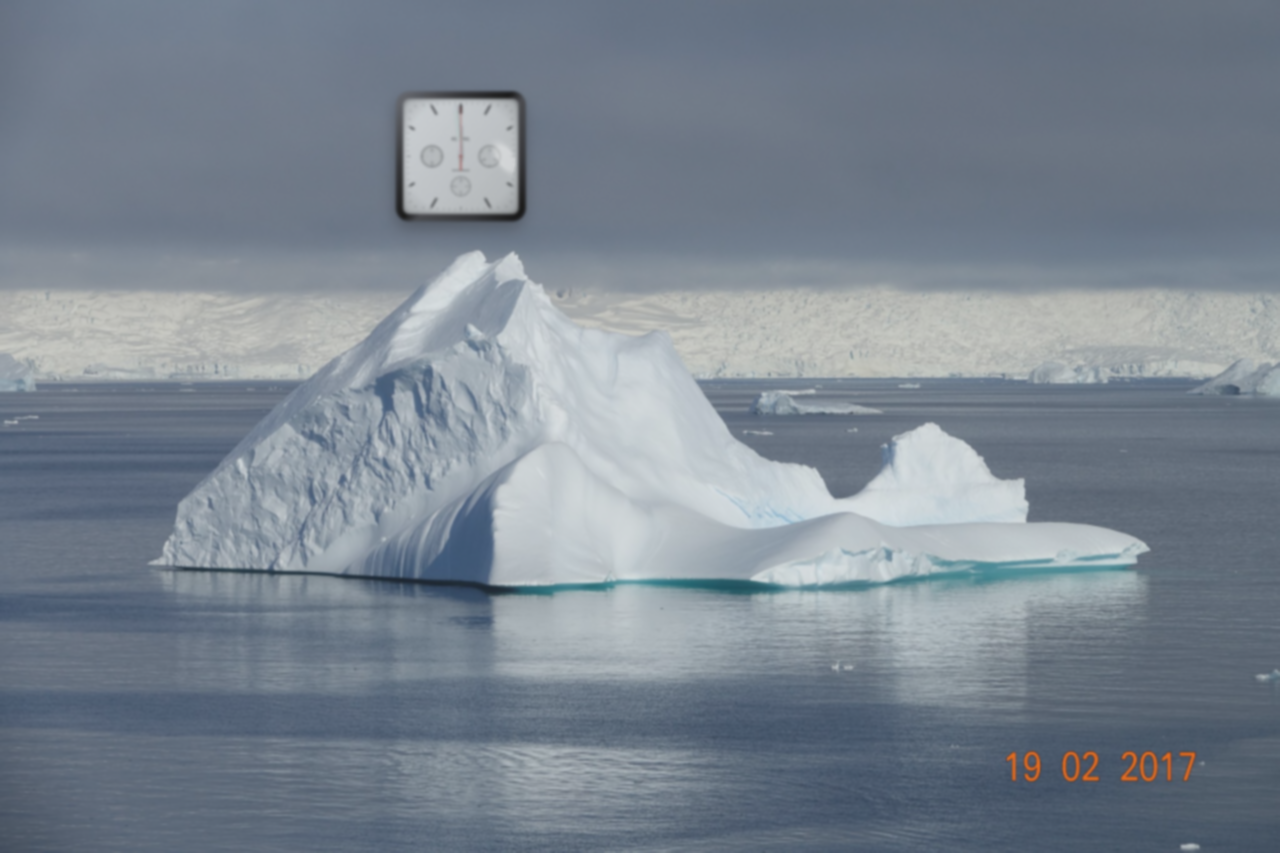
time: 11:59
